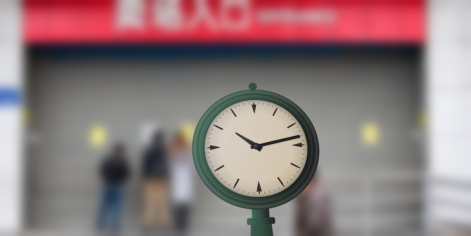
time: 10:13
